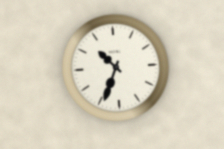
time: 10:34
